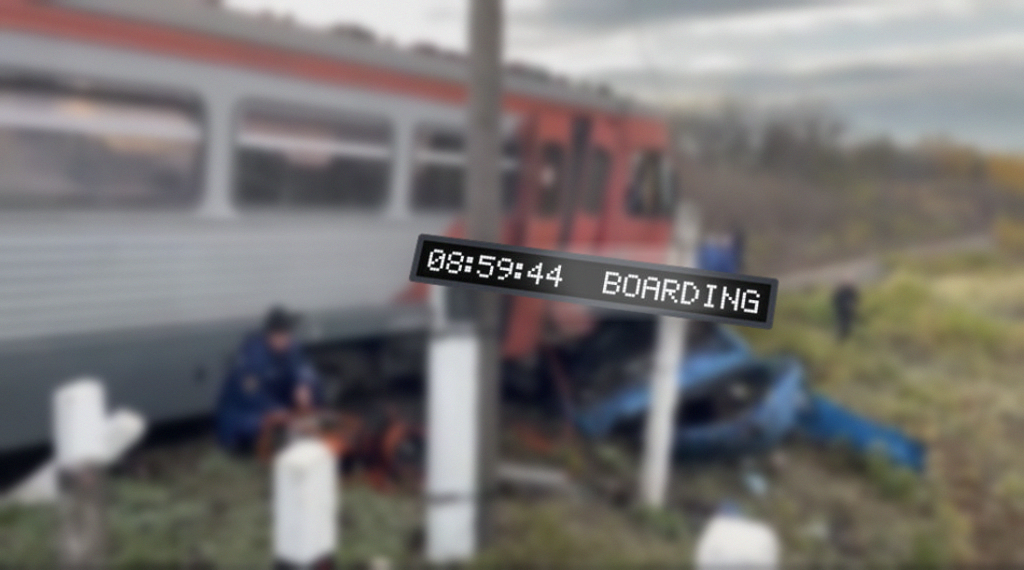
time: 8:59:44
